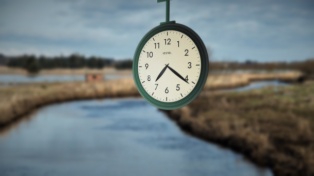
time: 7:21
